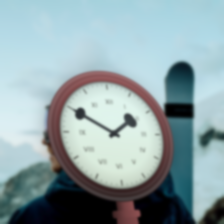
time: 1:50
